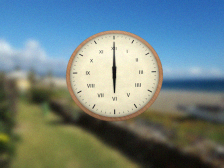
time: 6:00
